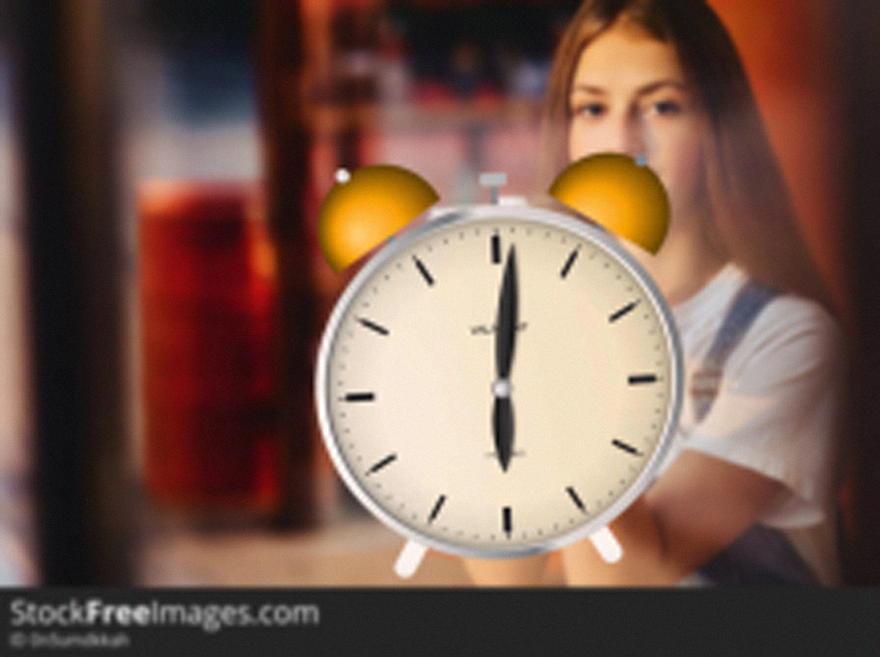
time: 6:01
